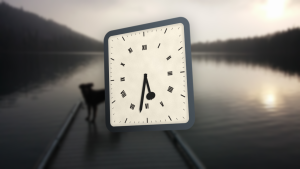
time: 5:32
